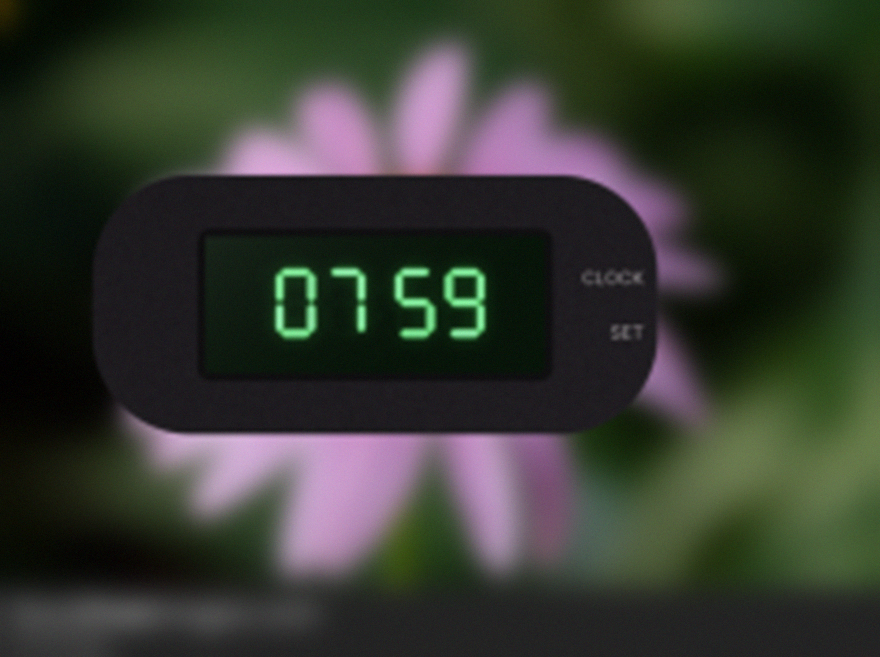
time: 7:59
